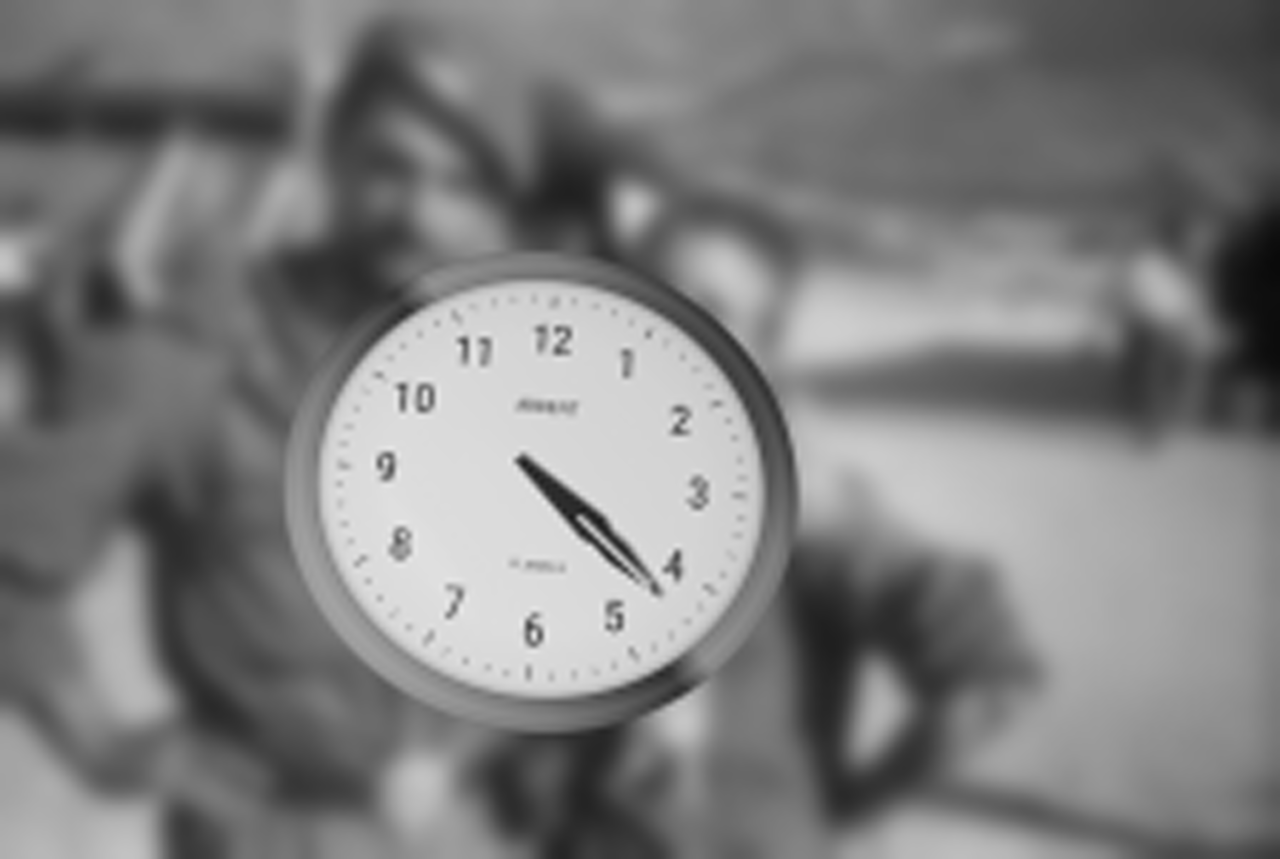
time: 4:22
